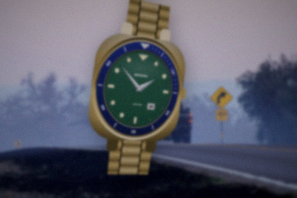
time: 1:52
